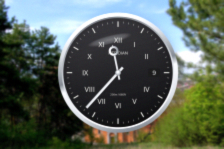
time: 11:37
